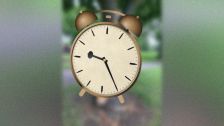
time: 9:25
